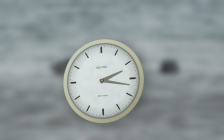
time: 2:17
